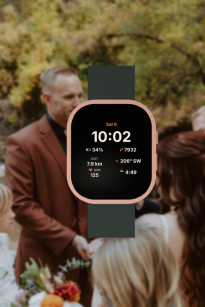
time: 10:02
